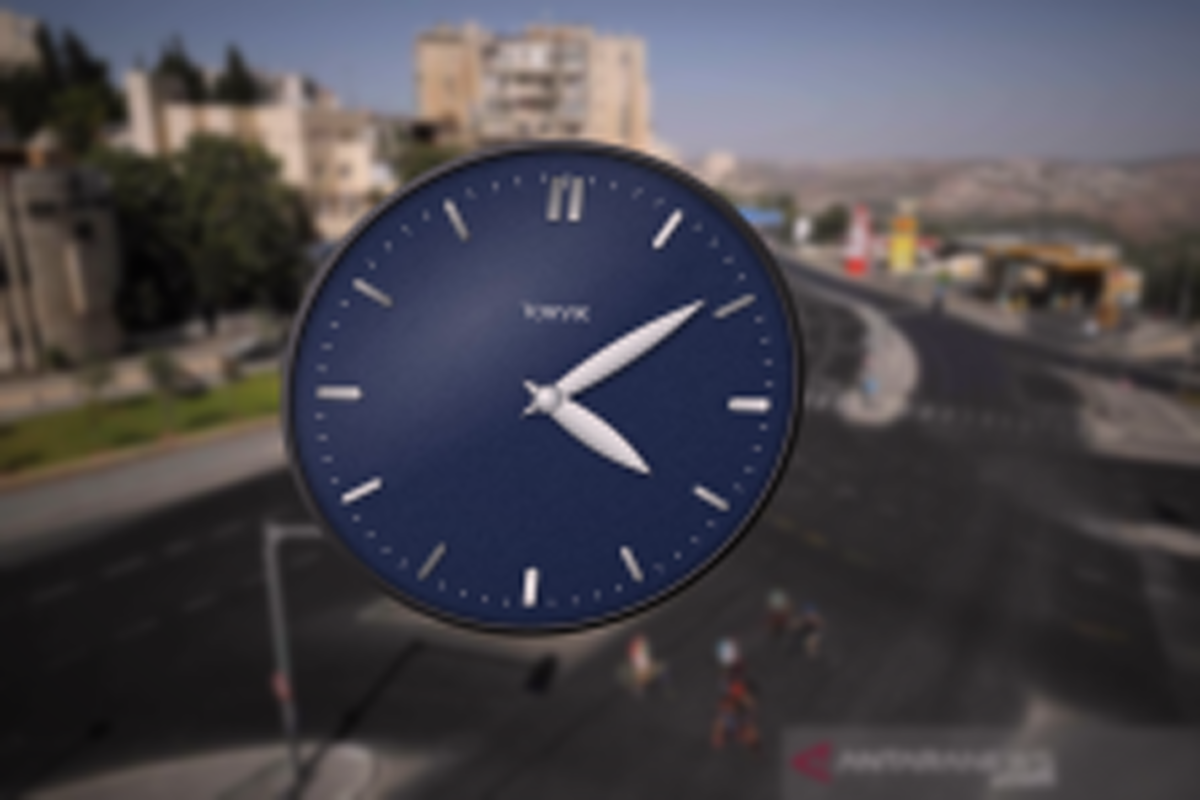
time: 4:09
